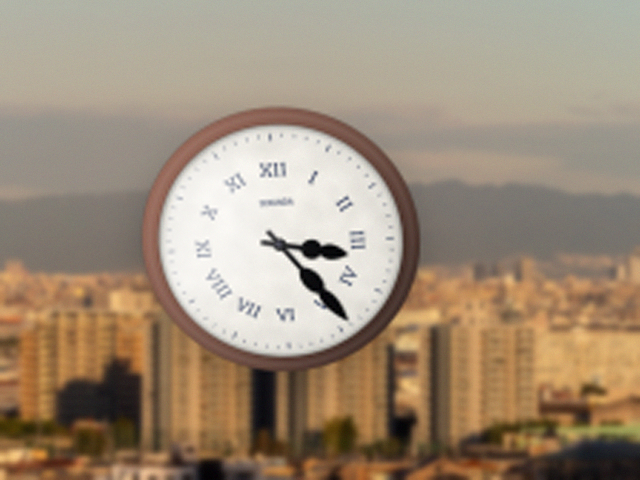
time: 3:24
